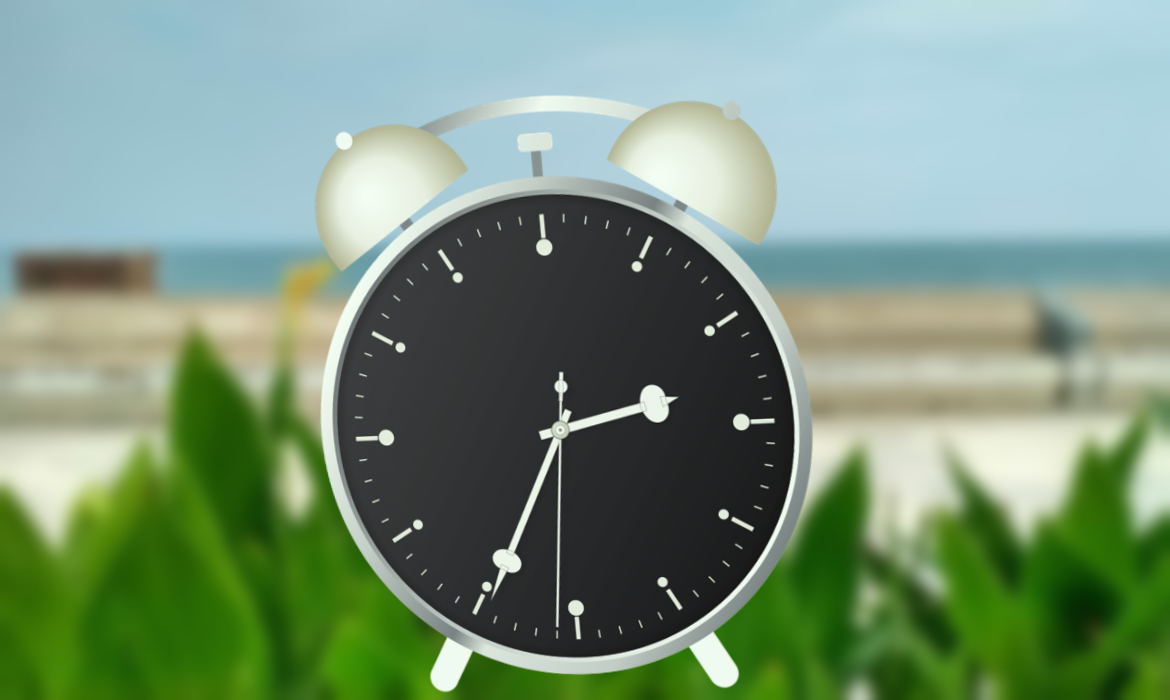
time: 2:34:31
